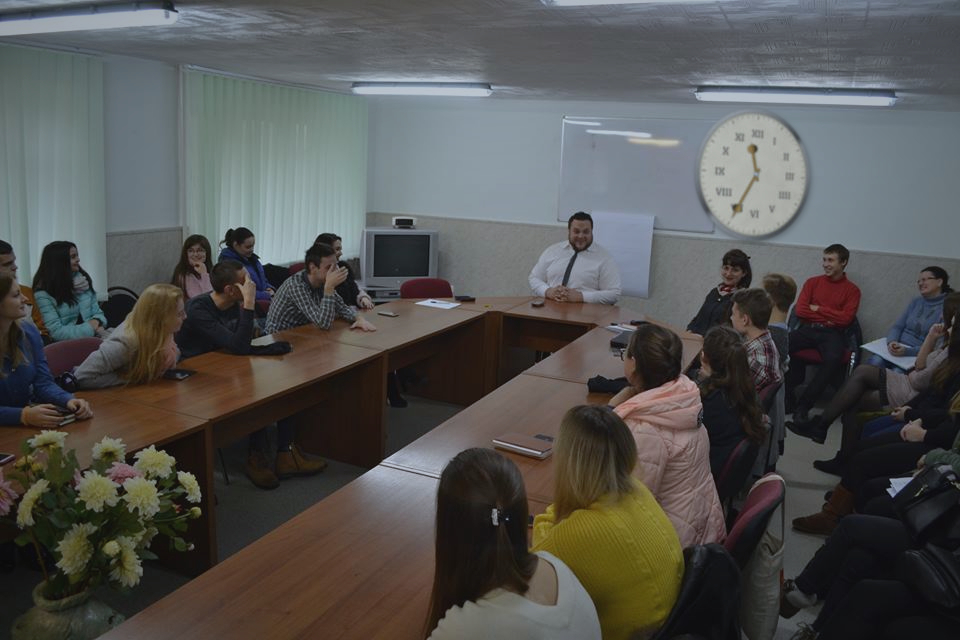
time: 11:35
